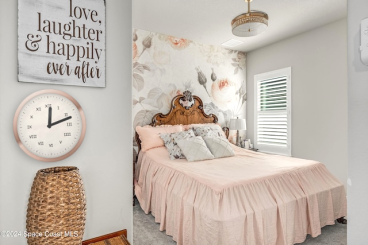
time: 12:12
